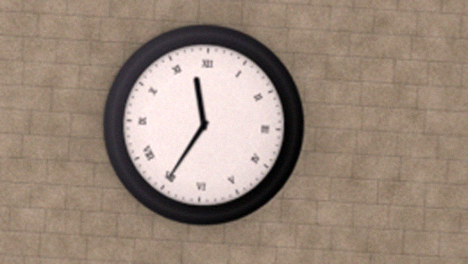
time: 11:35
